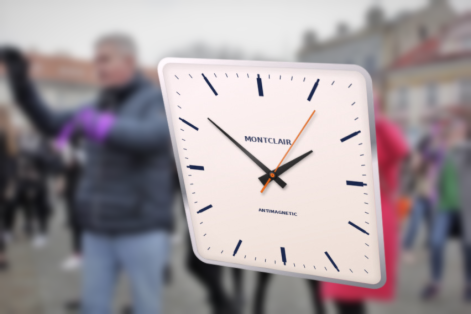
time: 1:52:06
